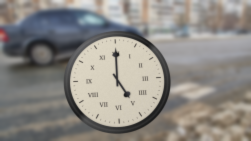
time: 5:00
